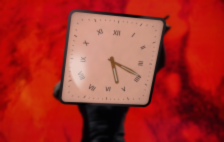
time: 5:19
